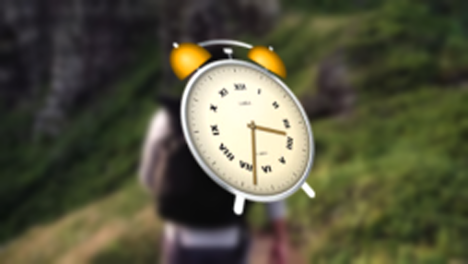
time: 3:33
